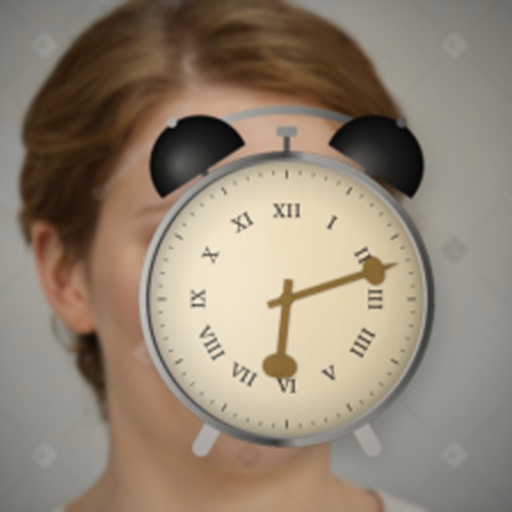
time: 6:12
